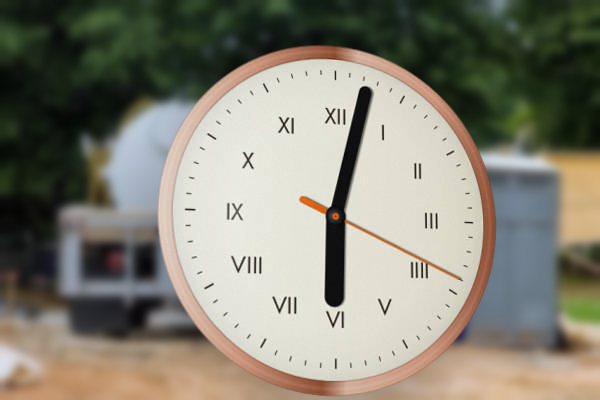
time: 6:02:19
